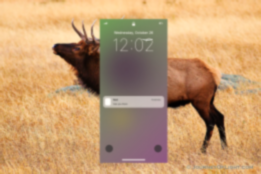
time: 12:02
